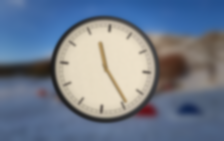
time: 11:24
